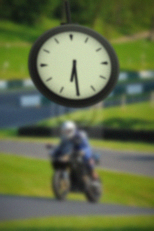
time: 6:30
